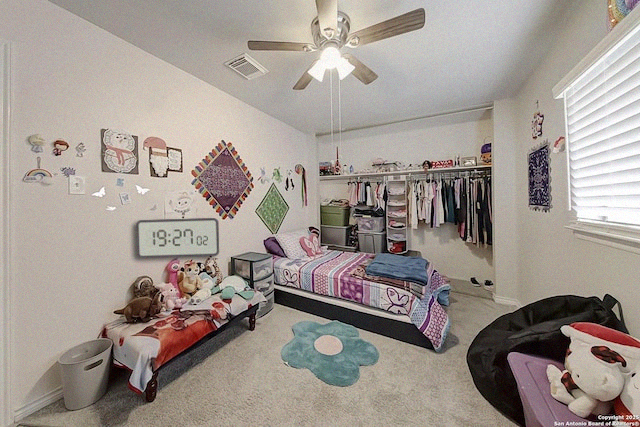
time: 19:27:02
